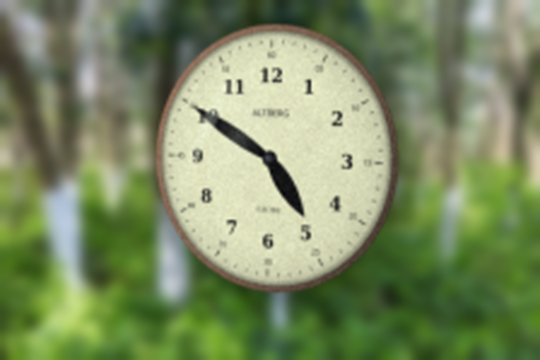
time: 4:50
